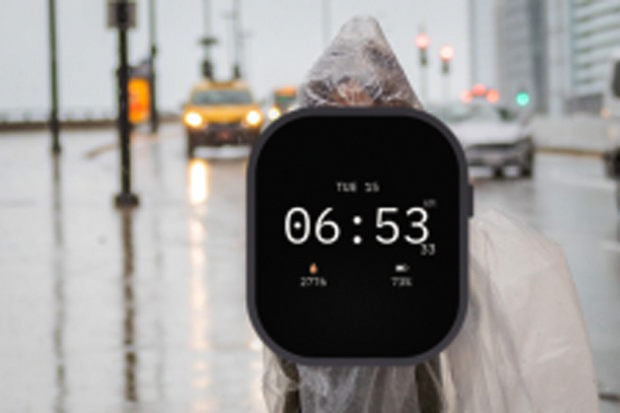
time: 6:53
